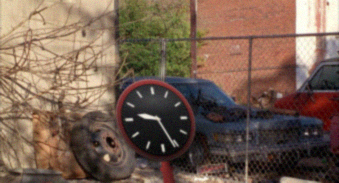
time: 9:26
